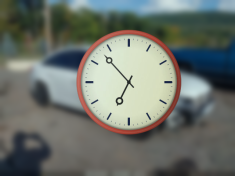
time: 6:53
